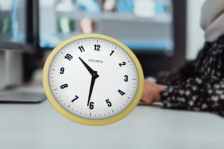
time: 10:31
